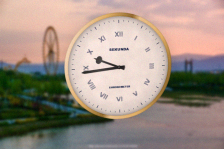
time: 9:44
